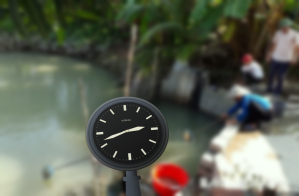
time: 2:42
